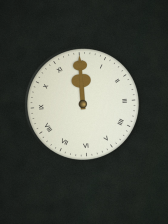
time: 12:00
